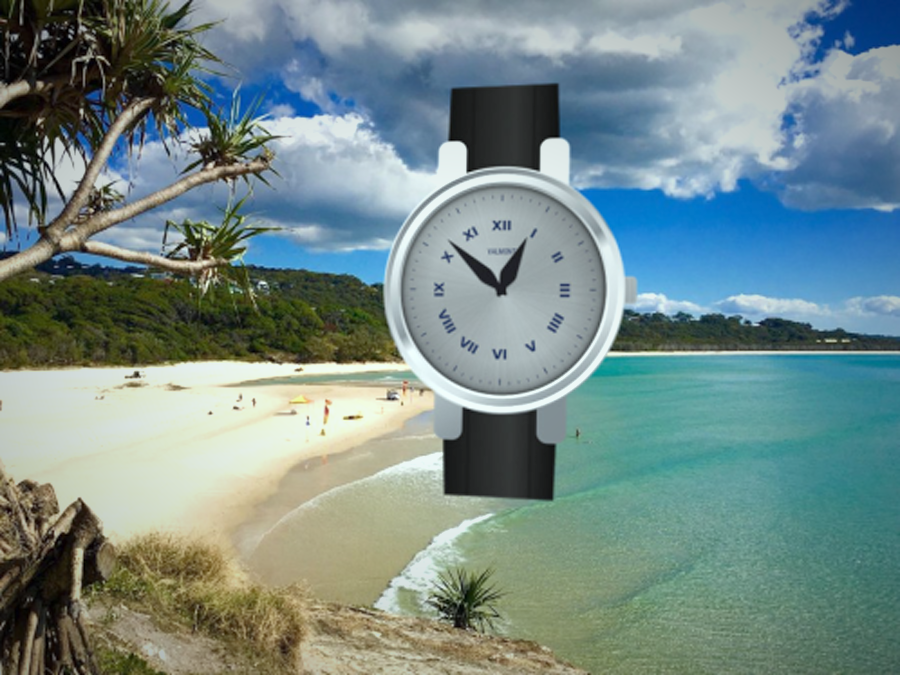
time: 12:52
